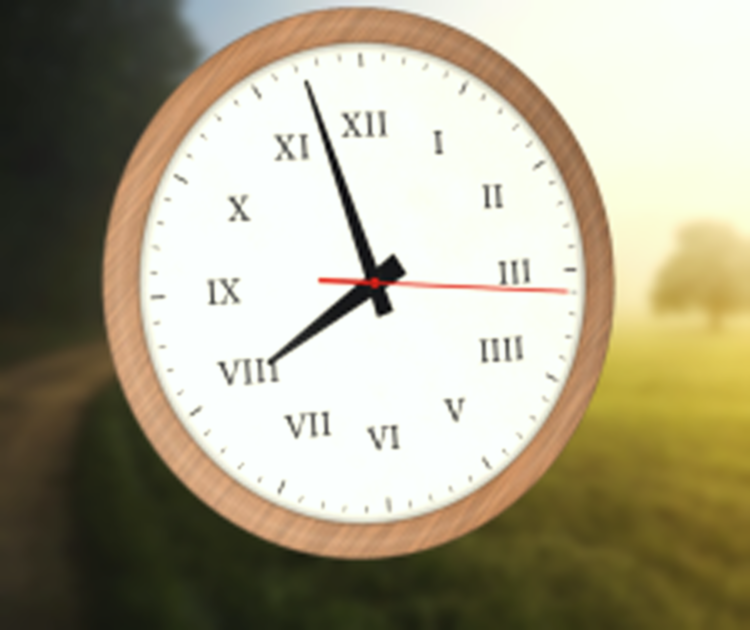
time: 7:57:16
